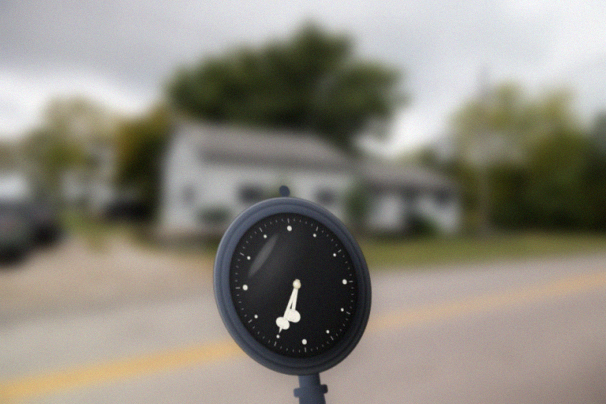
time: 6:35
